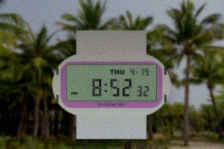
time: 8:52:32
